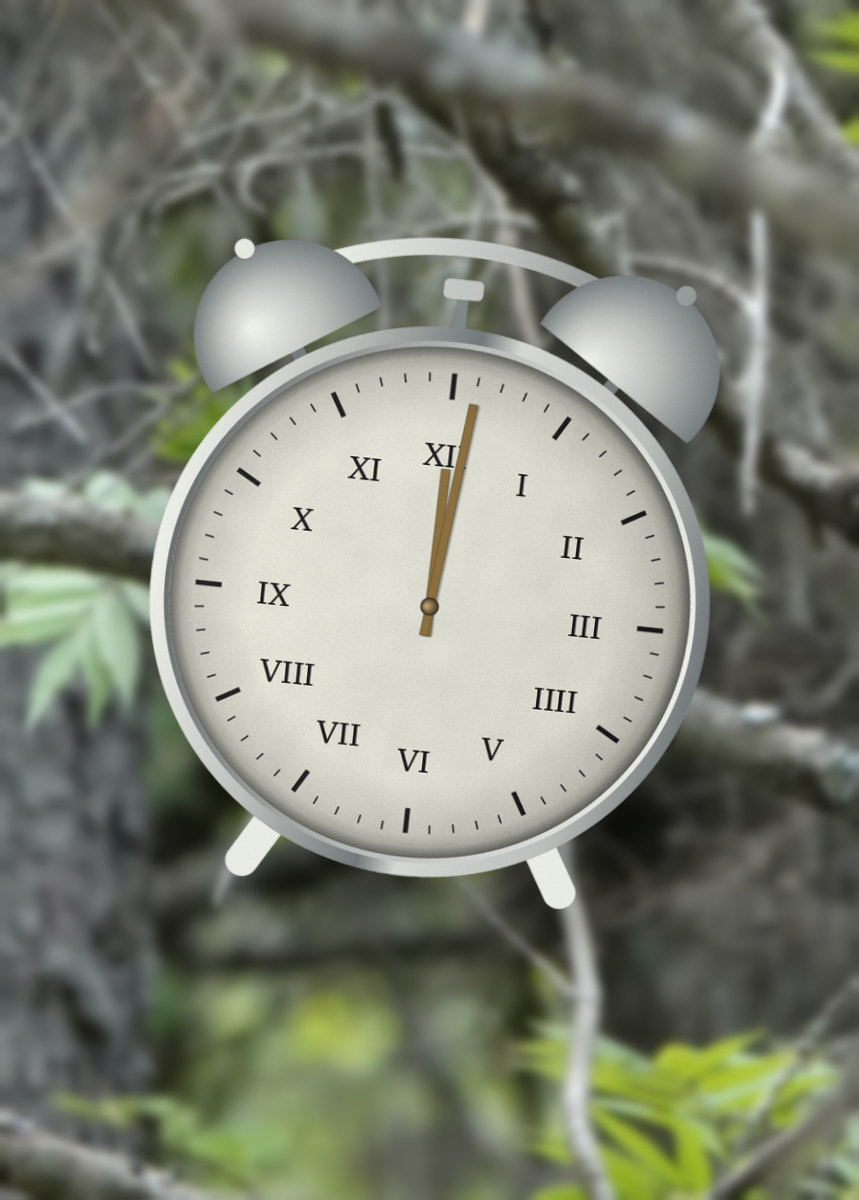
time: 12:01
